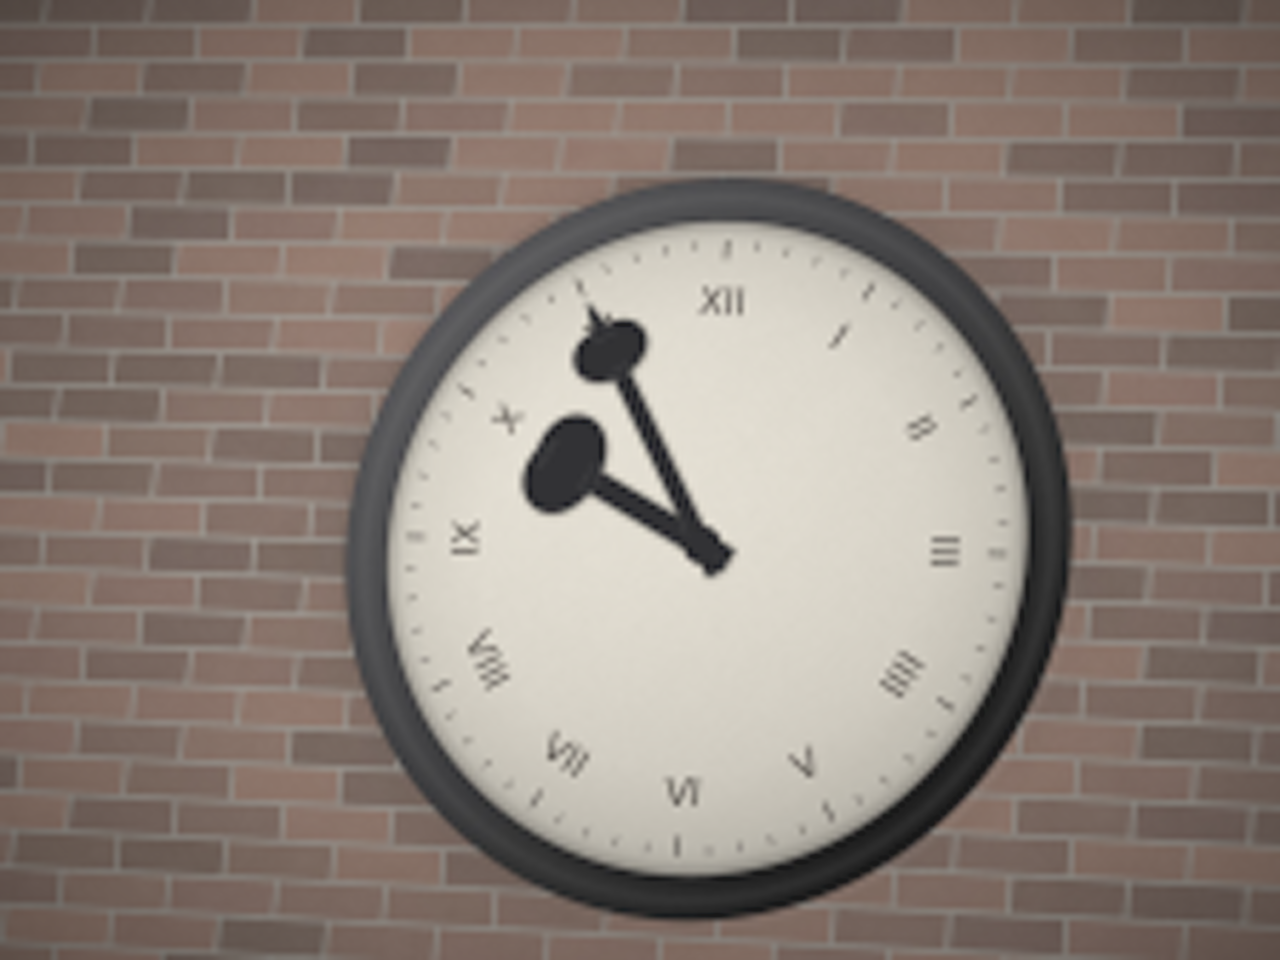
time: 9:55
